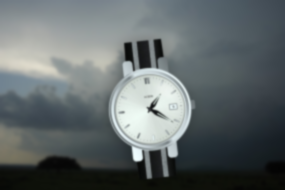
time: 1:21
